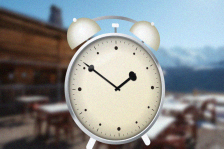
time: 1:51
